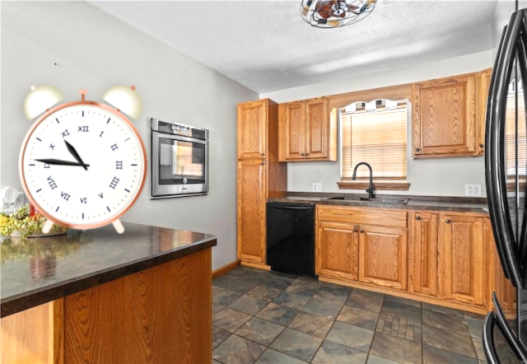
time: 10:46
